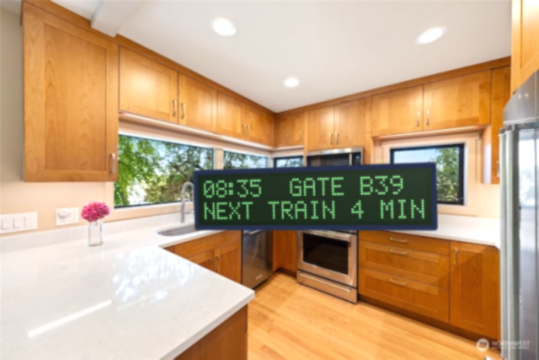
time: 8:35
